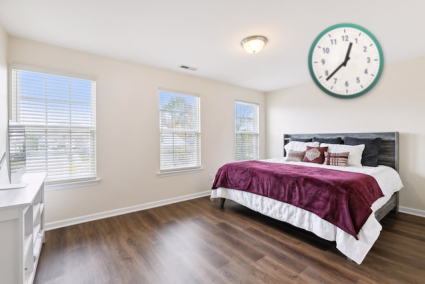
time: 12:38
